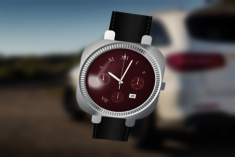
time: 10:03
